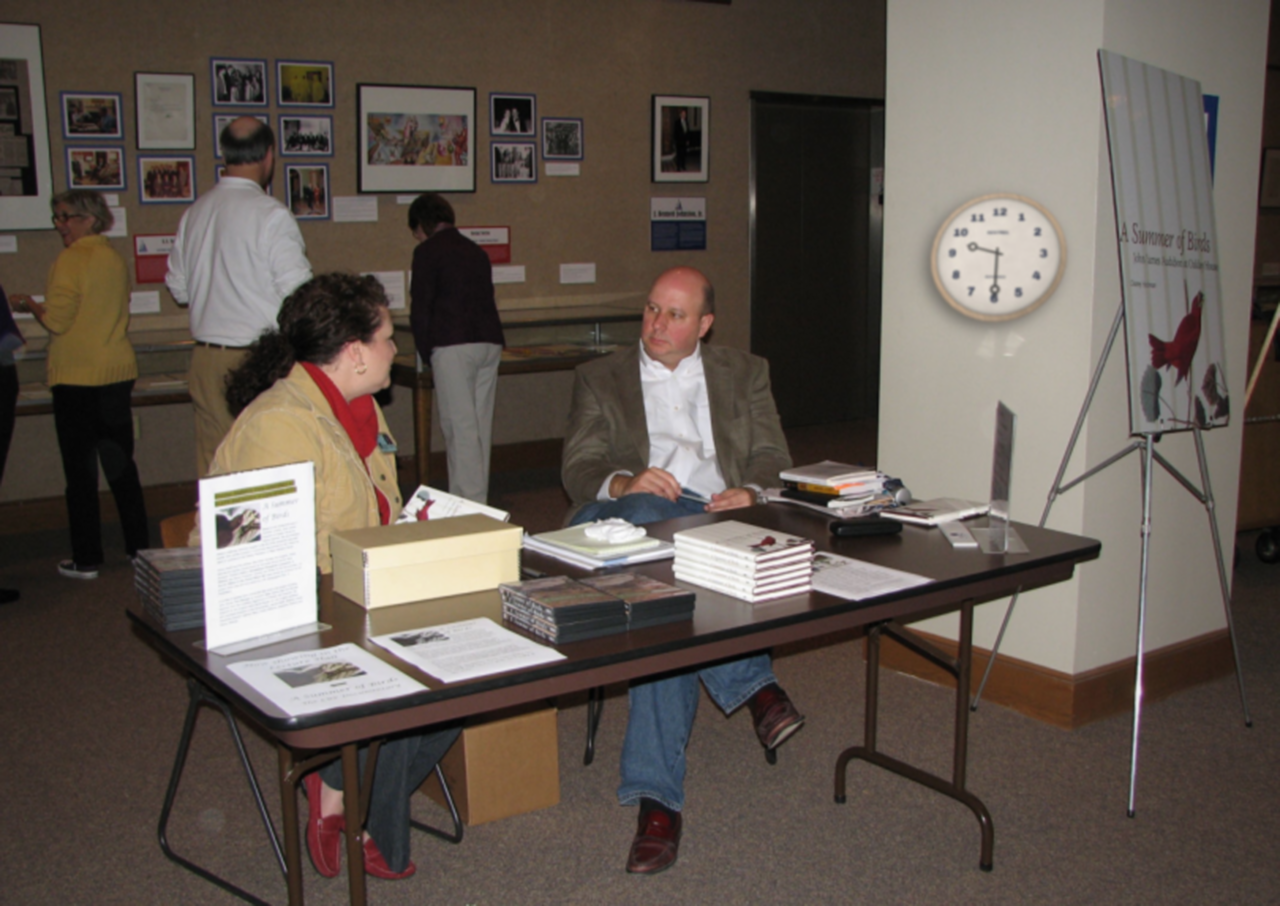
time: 9:30
